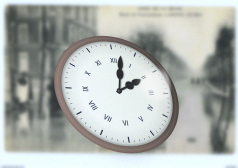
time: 2:02
